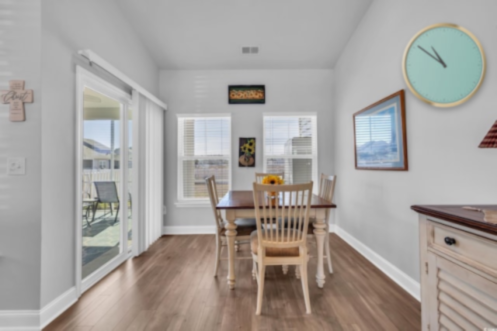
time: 10:51
